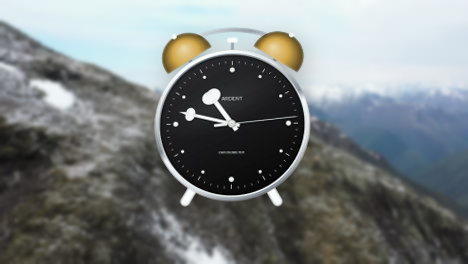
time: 10:47:14
